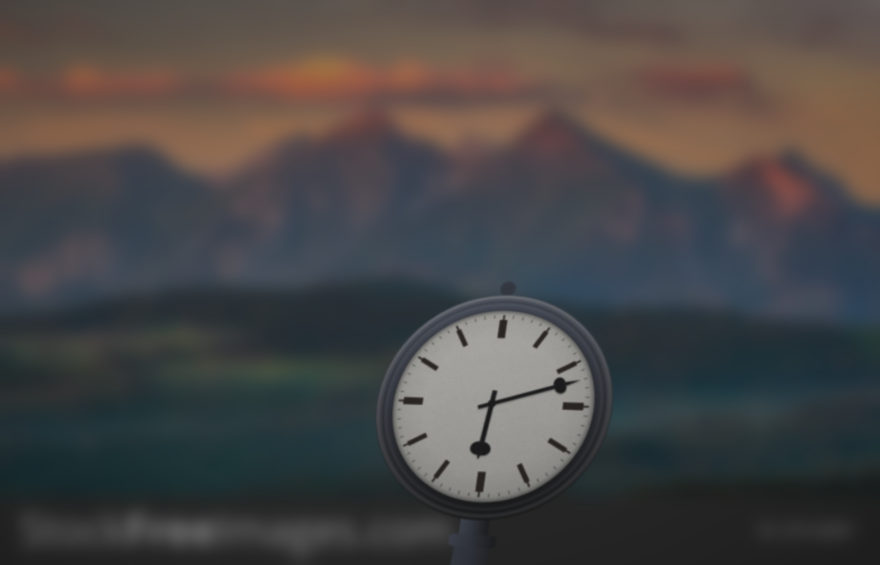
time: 6:12
